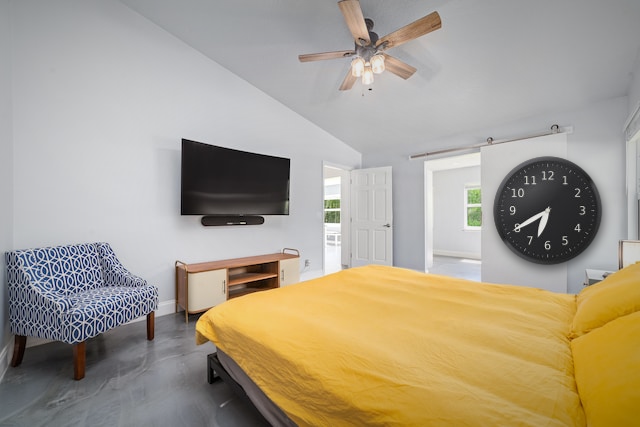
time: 6:40
